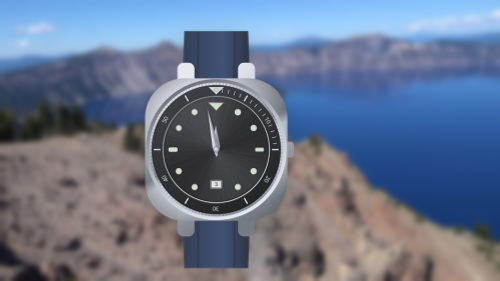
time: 11:58
